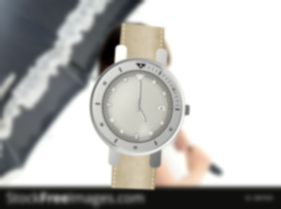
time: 5:00
